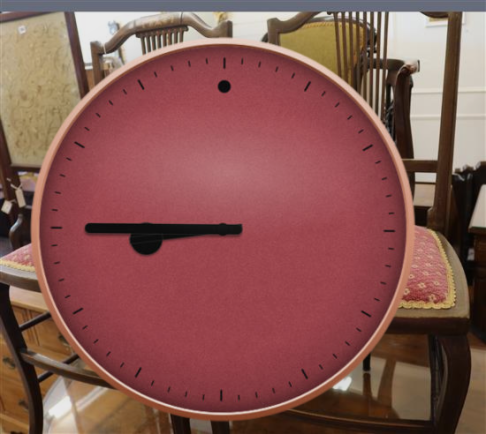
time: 8:45
